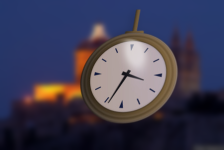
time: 3:34
